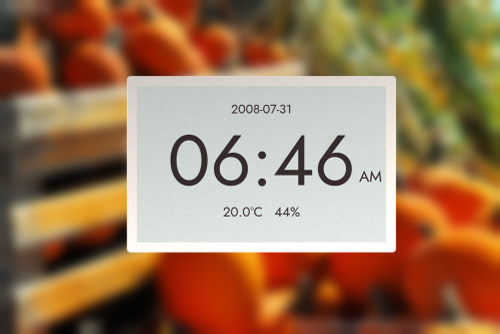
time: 6:46
